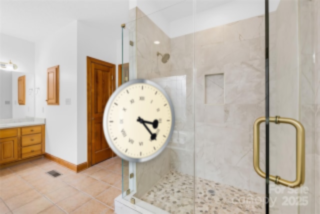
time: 3:23
